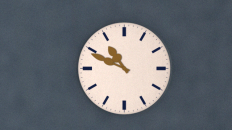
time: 10:49
